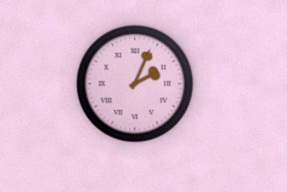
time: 2:04
